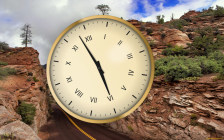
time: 5:58
